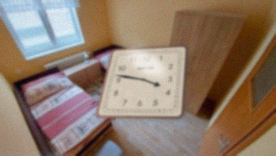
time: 3:47
